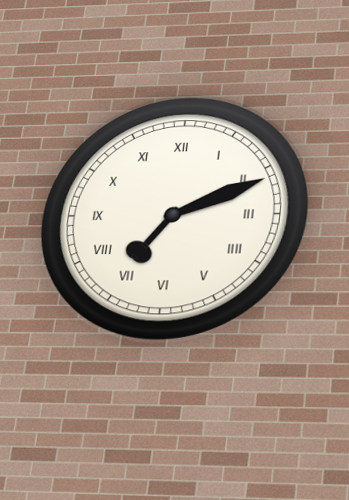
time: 7:11
